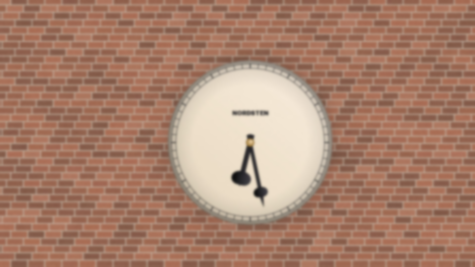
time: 6:28
